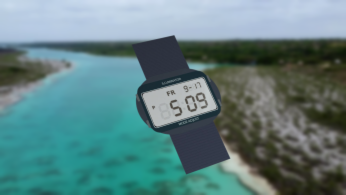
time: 5:09
